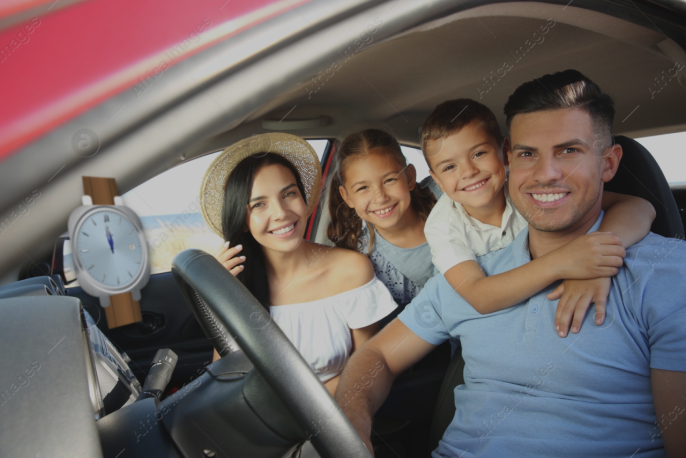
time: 11:59
